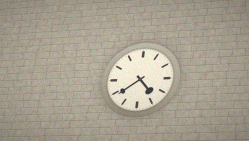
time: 4:39
